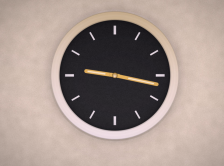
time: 9:17
